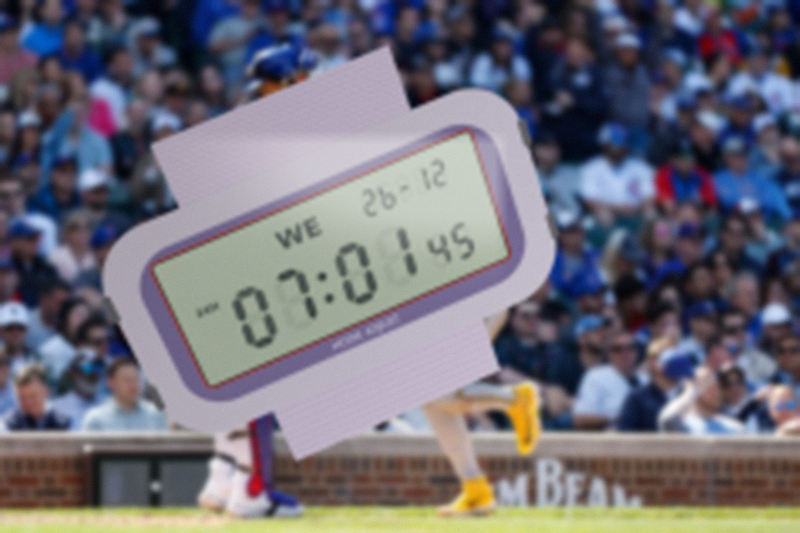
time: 7:01:45
